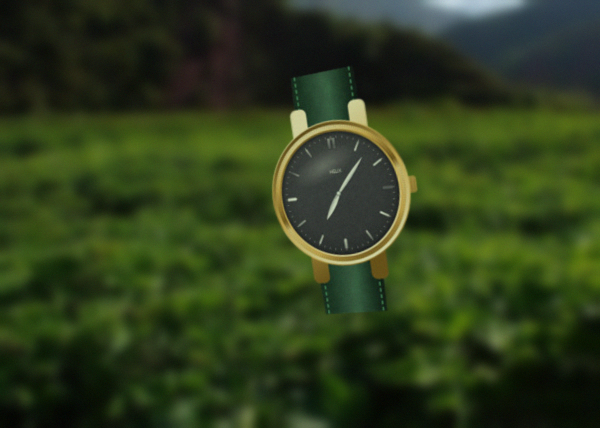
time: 7:07
